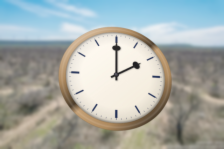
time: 2:00
